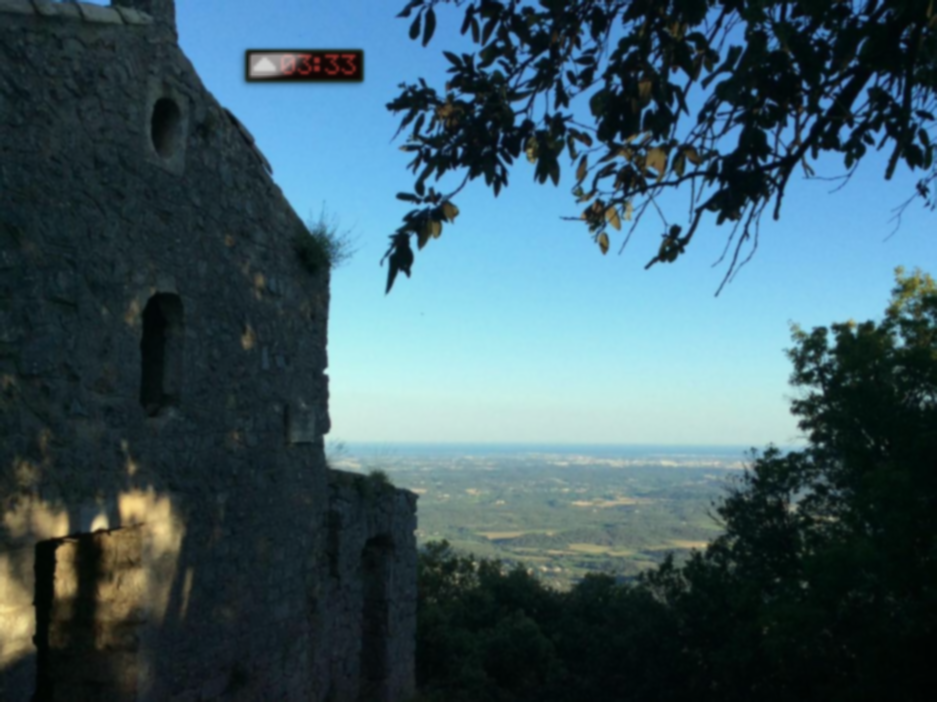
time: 3:33
